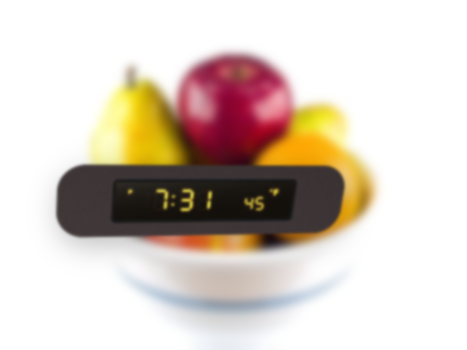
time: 7:31
